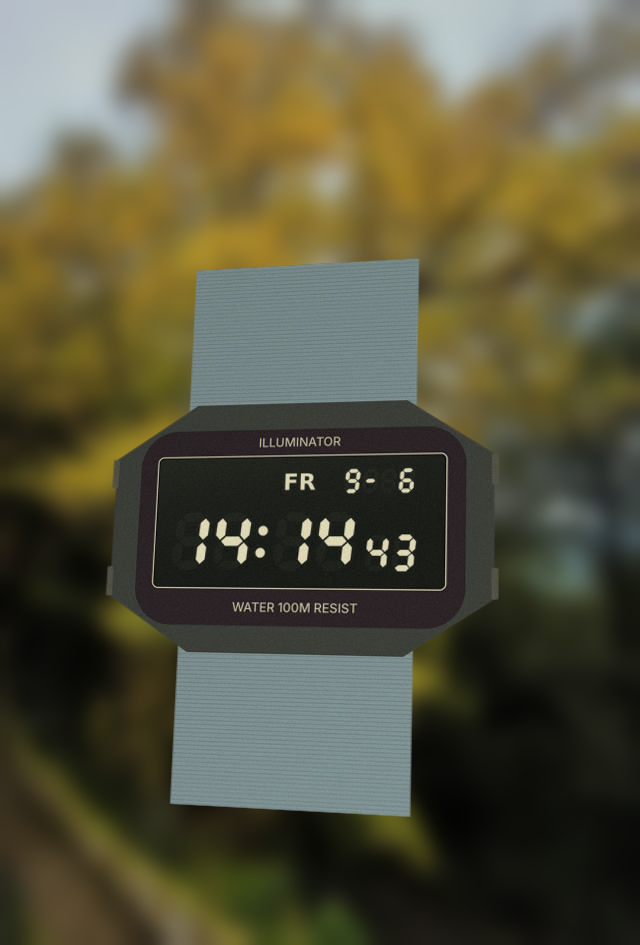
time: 14:14:43
